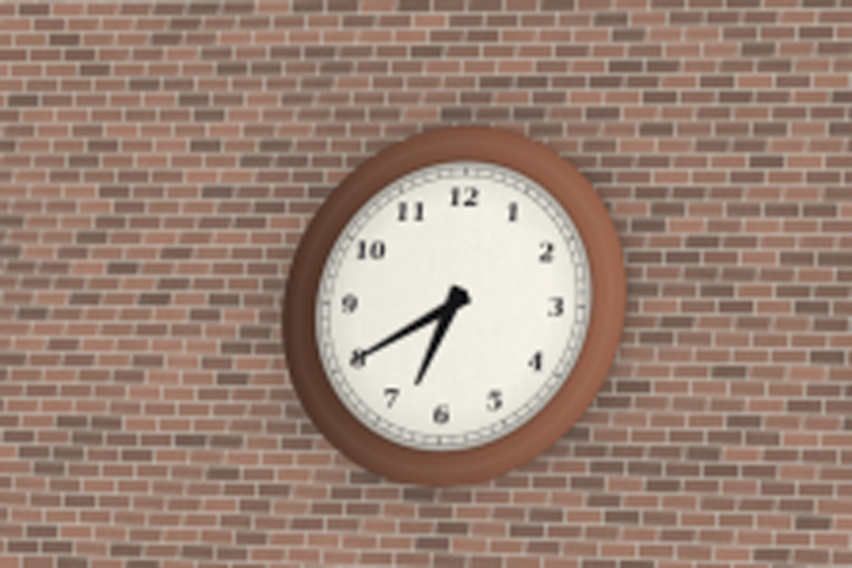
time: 6:40
